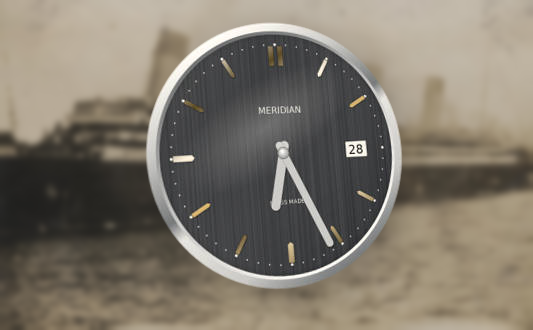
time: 6:26
